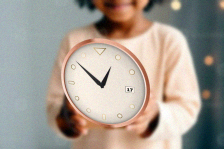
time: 12:52
